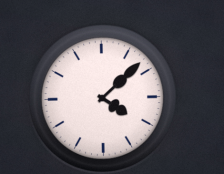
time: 4:08
